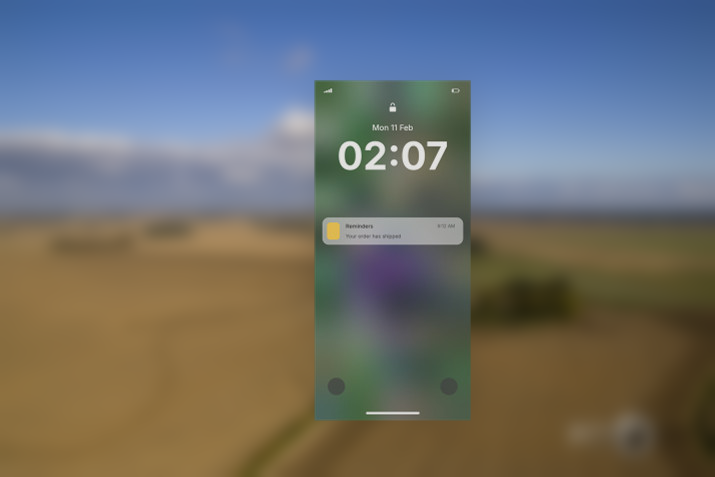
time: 2:07
